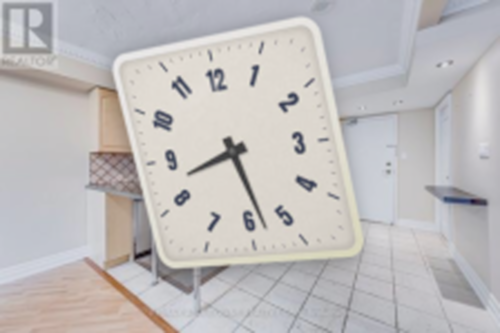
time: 8:28
